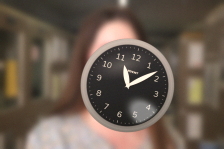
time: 11:08
